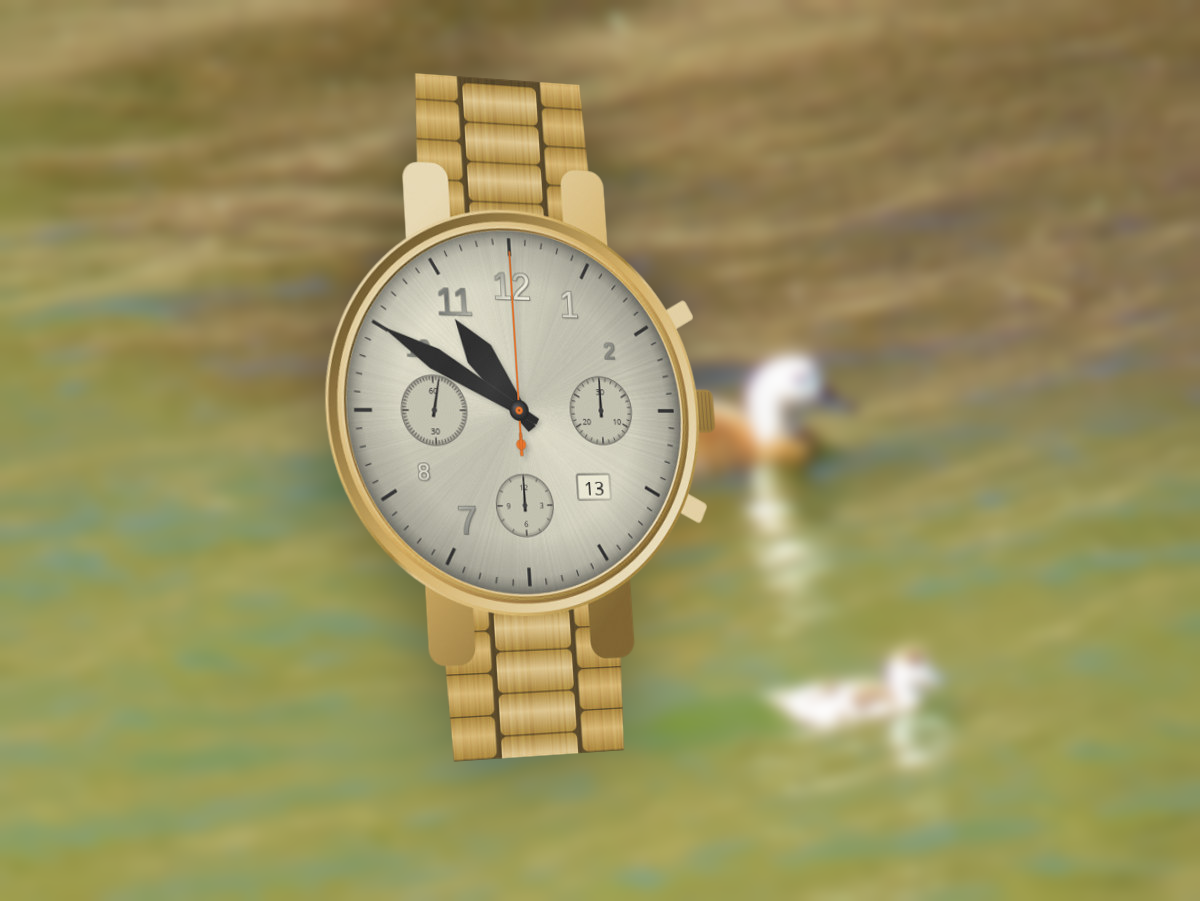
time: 10:50:02
